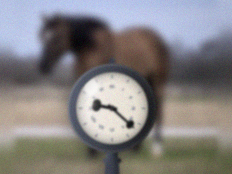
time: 9:22
